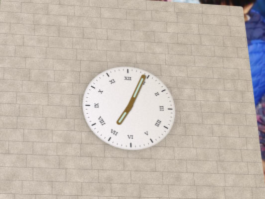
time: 7:04
